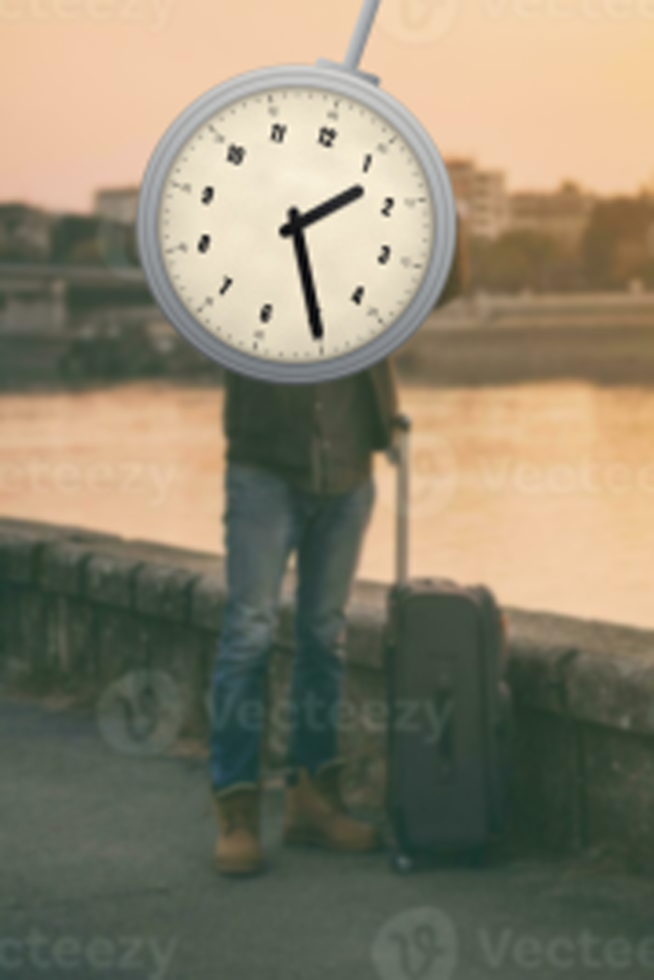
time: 1:25
